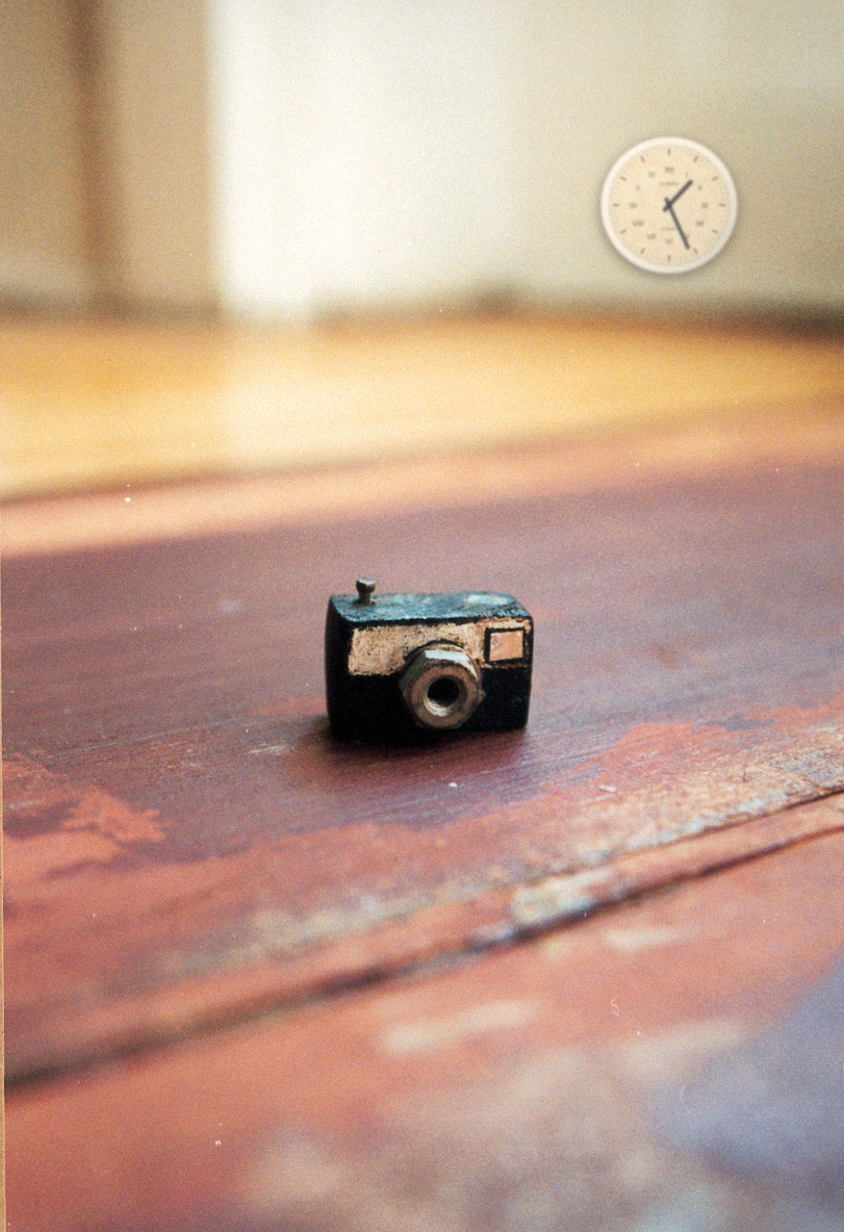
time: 1:26
